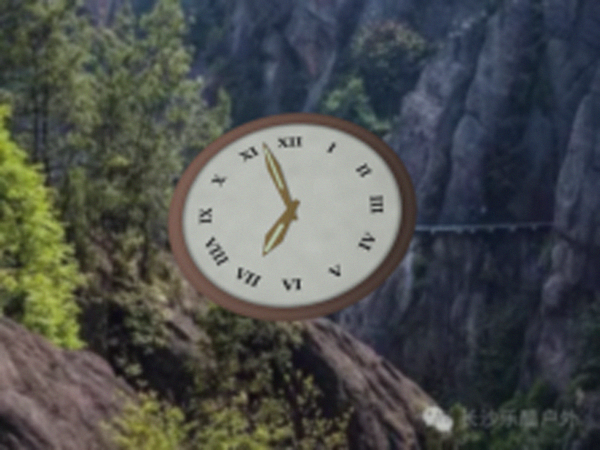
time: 6:57
